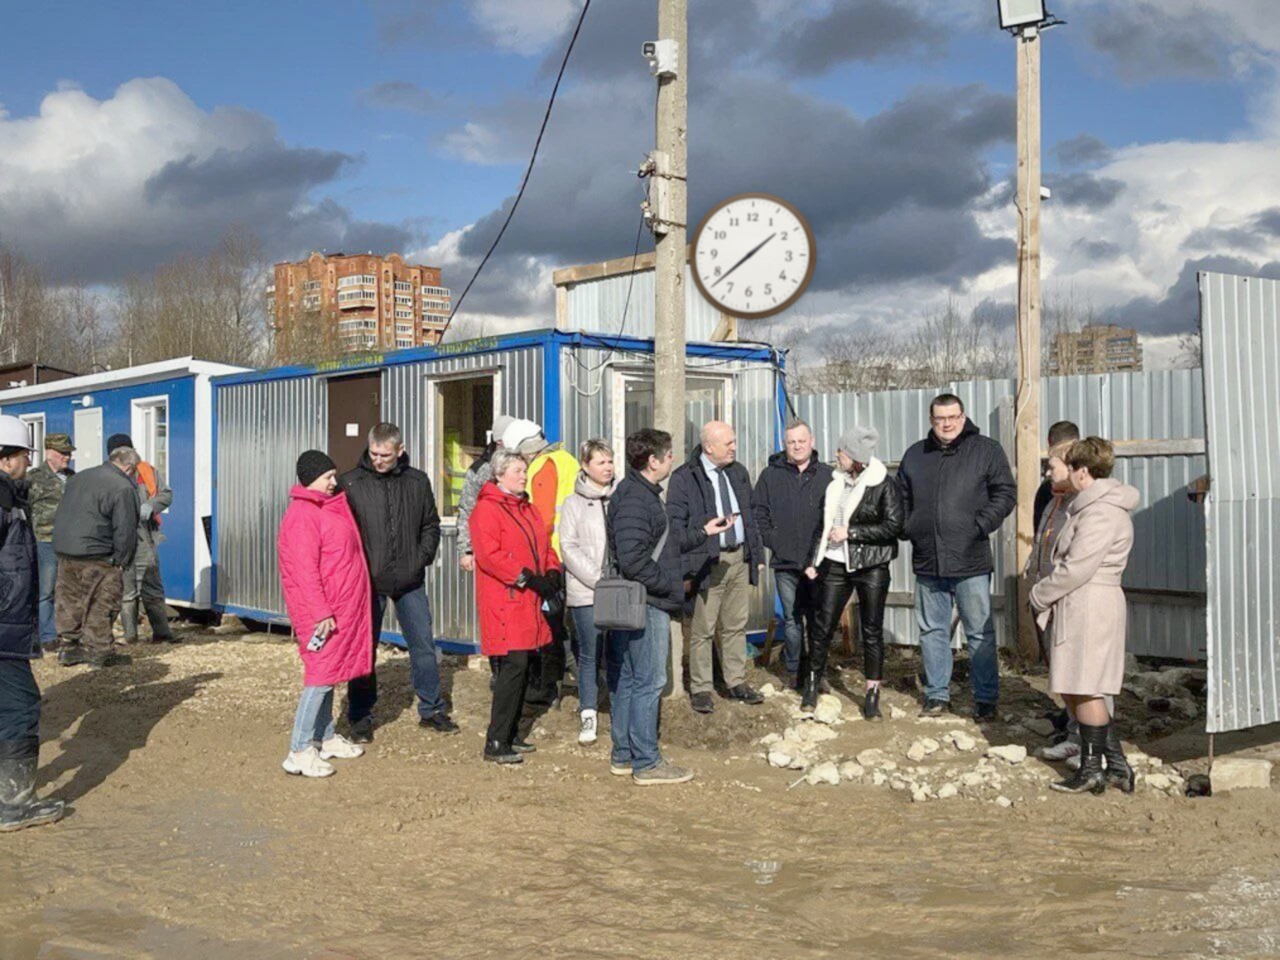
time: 1:38
